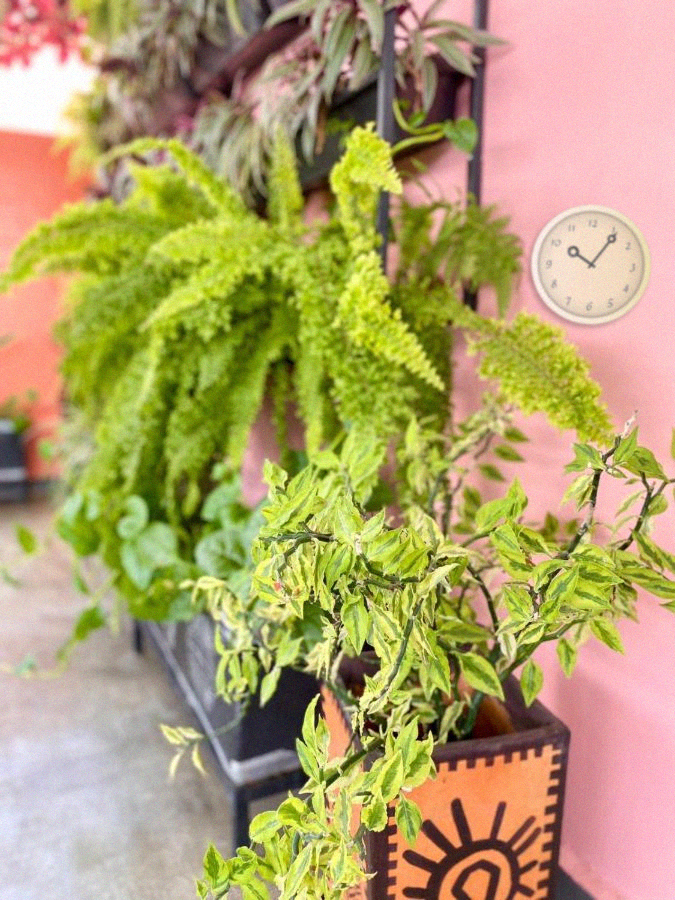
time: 10:06
